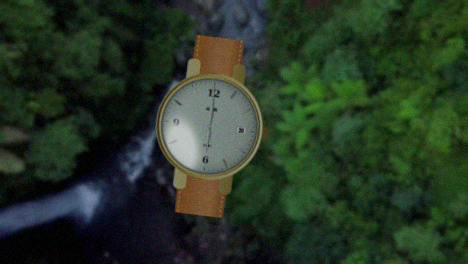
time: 6:00
